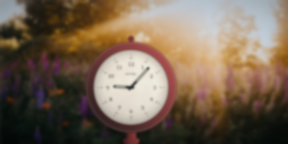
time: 9:07
